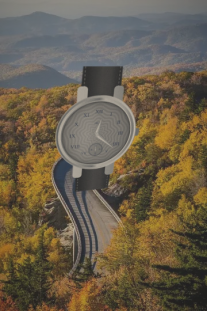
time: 12:22
